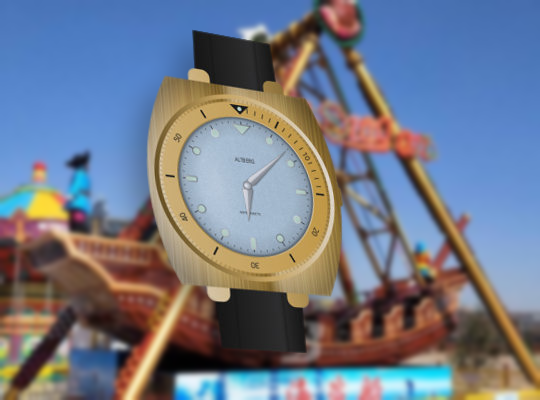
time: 6:08
